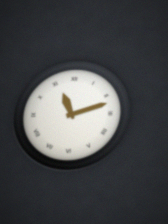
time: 11:12
